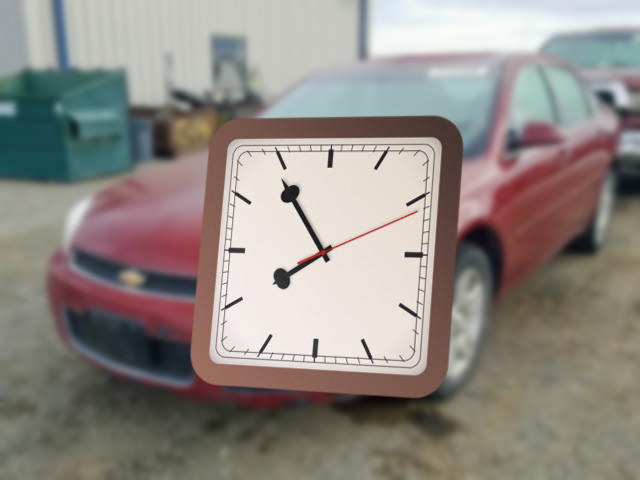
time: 7:54:11
